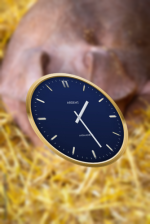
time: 1:27
